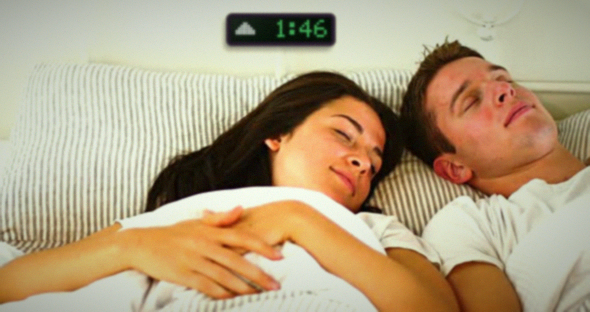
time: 1:46
